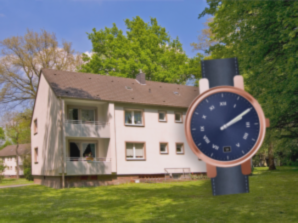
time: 2:10
